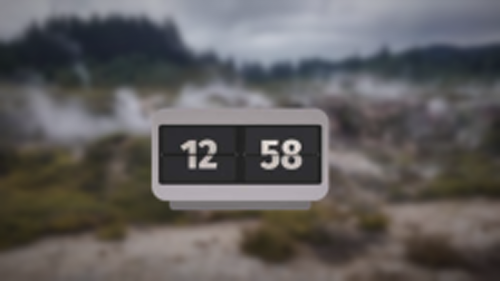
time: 12:58
